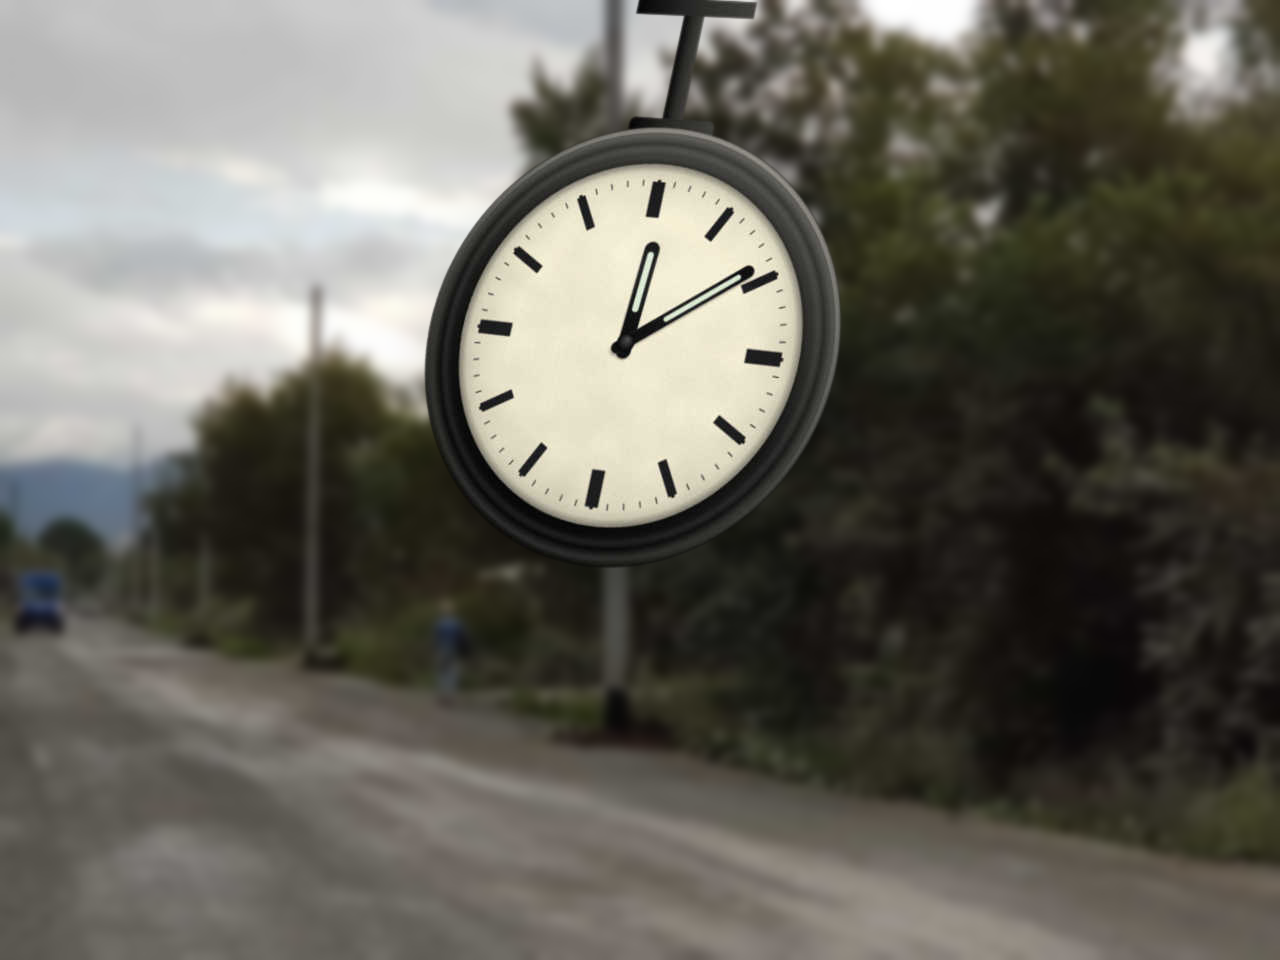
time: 12:09
